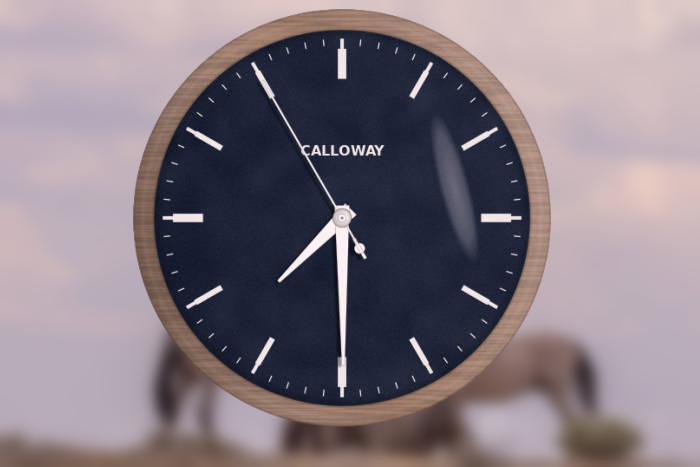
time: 7:29:55
